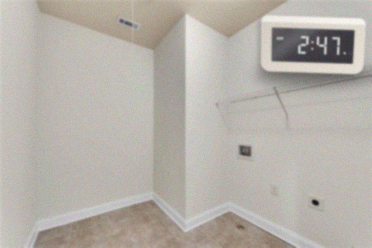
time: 2:47
